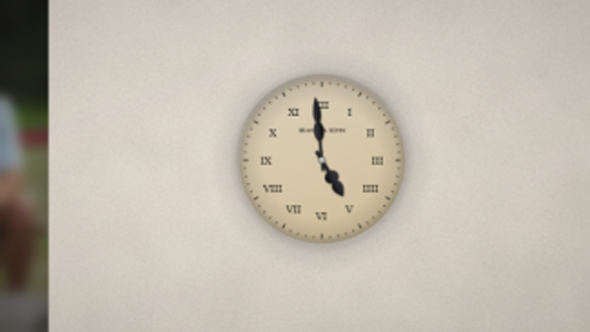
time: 4:59
